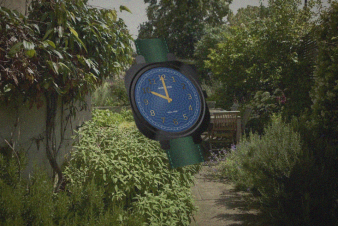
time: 10:00
